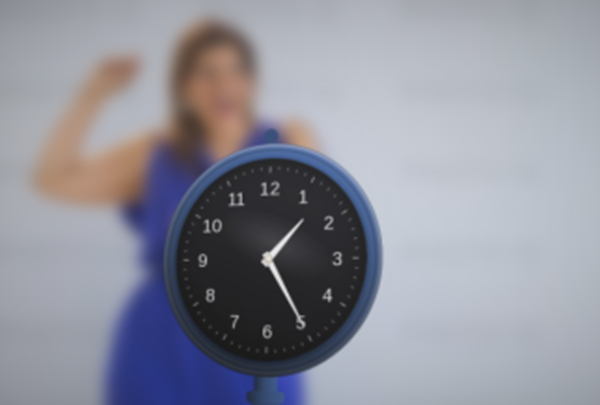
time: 1:25
